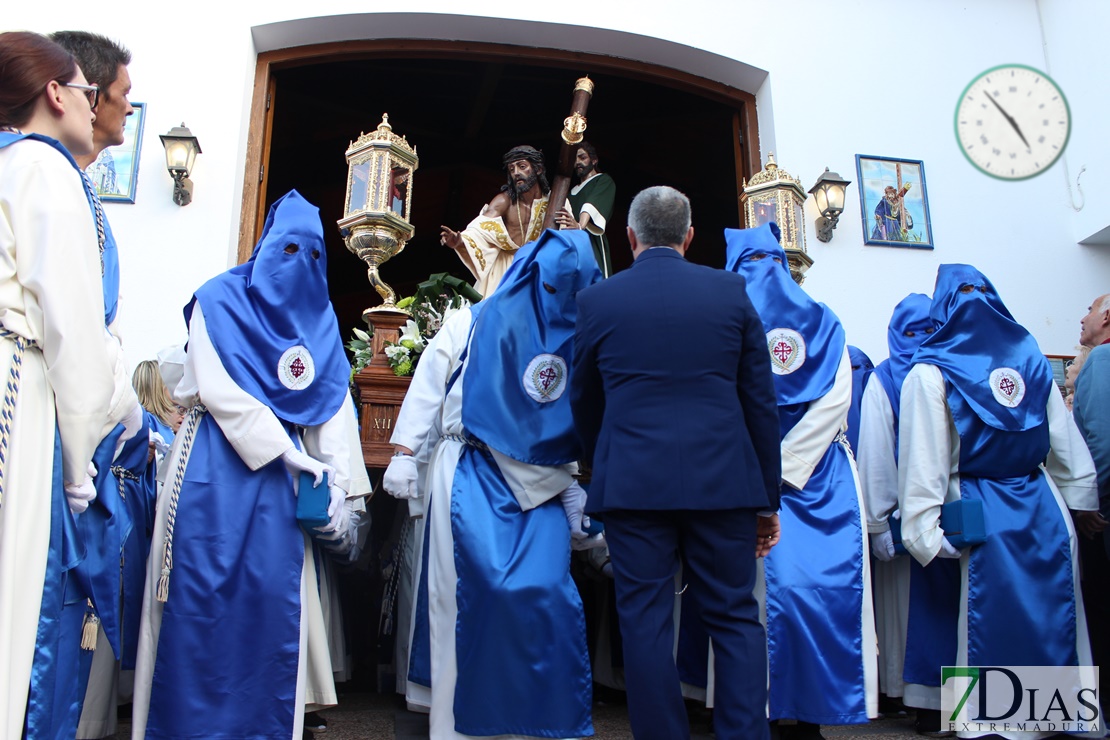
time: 4:53
